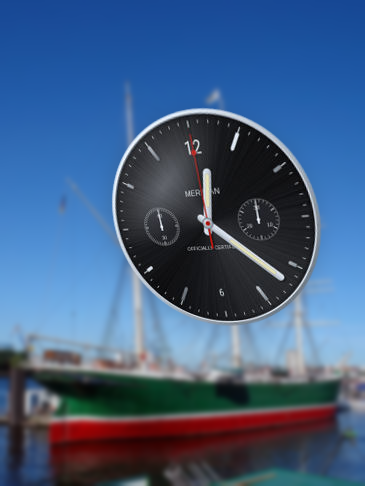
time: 12:22
